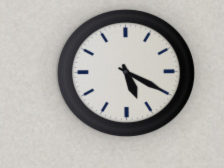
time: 5:20
